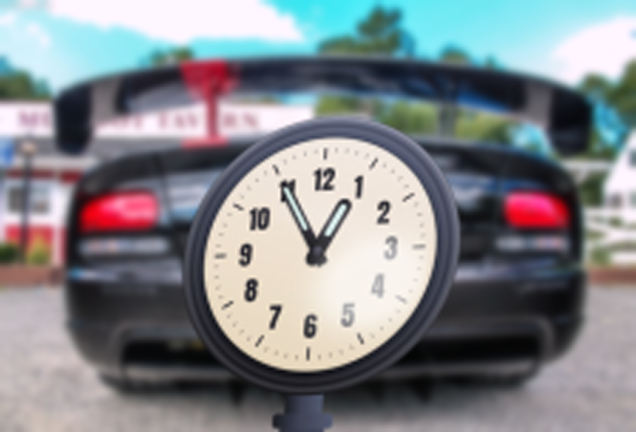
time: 12:55
